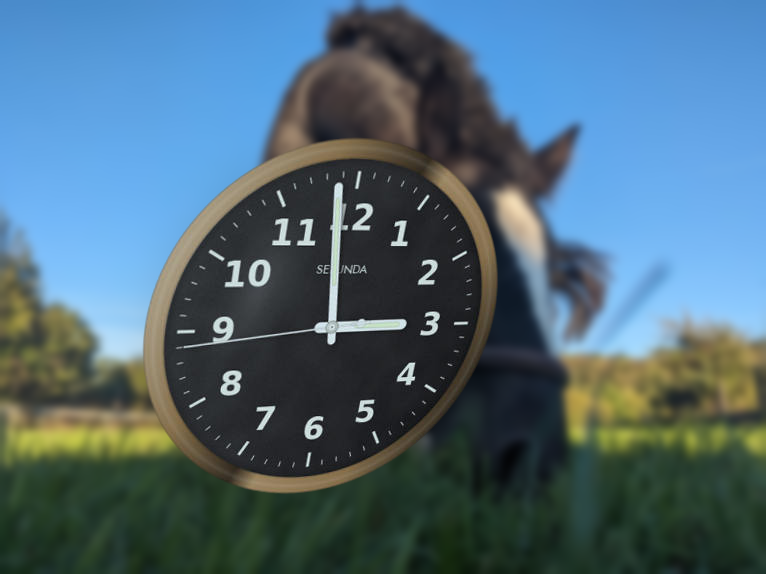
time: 2:58:44
